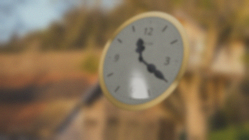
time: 11:20
